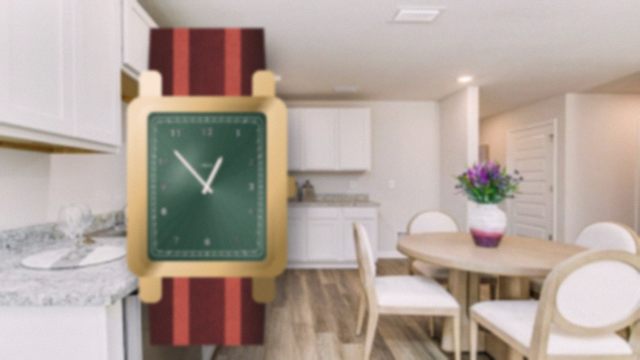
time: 12:53
